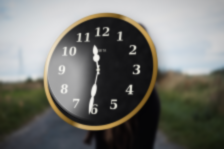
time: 11:31
